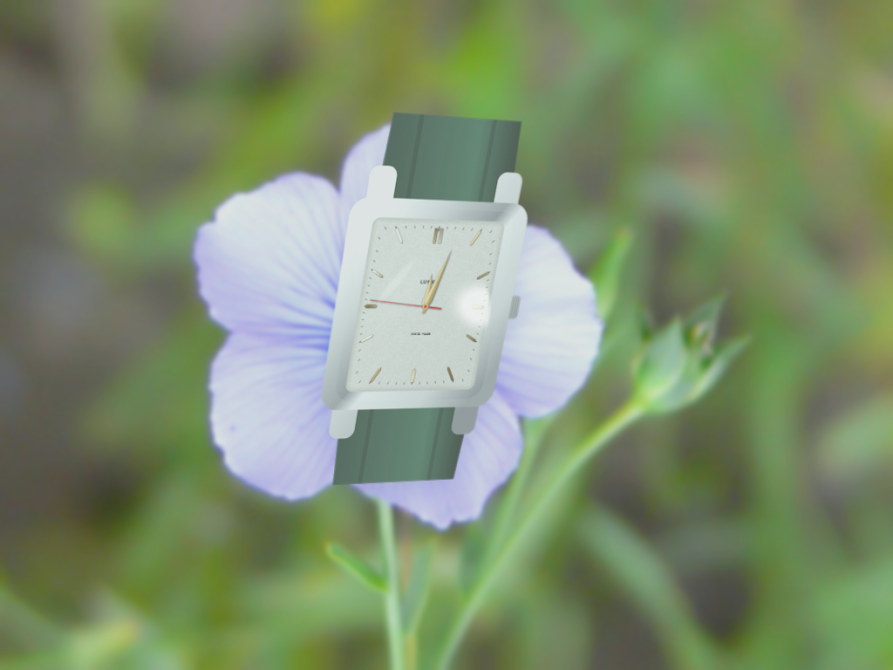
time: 12:02:46
